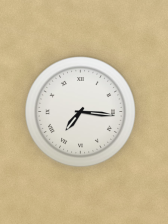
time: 7:16
